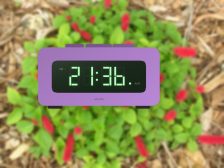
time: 21:36
